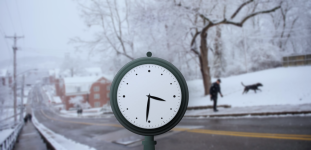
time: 3:31
